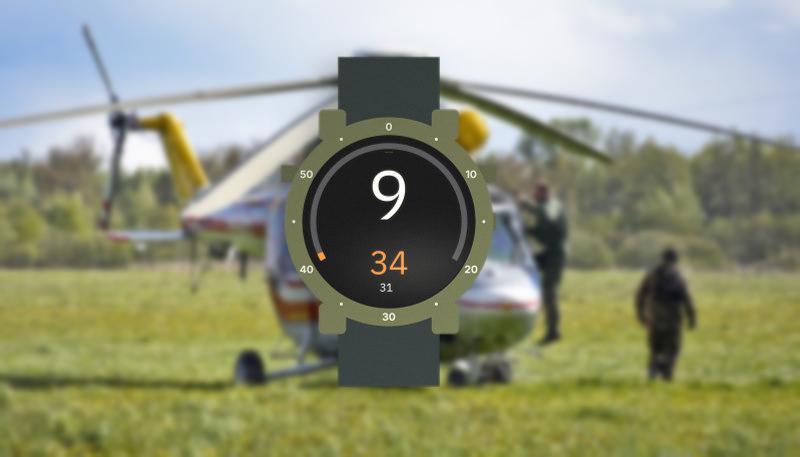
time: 9:34:31
